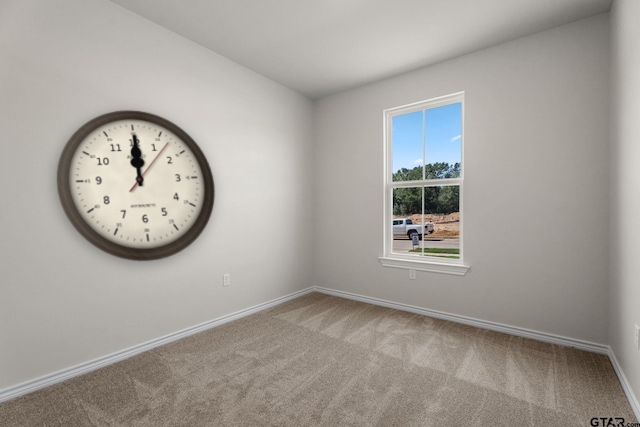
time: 12:00:07
